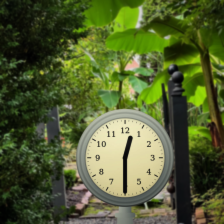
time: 12:30
